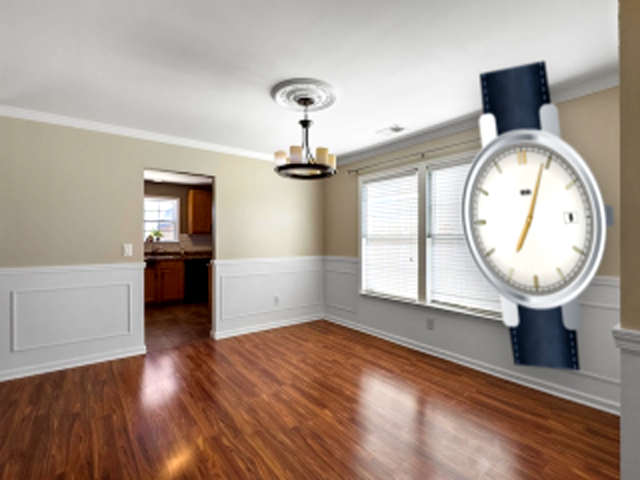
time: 7:04
